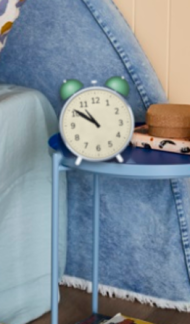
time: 10:51
